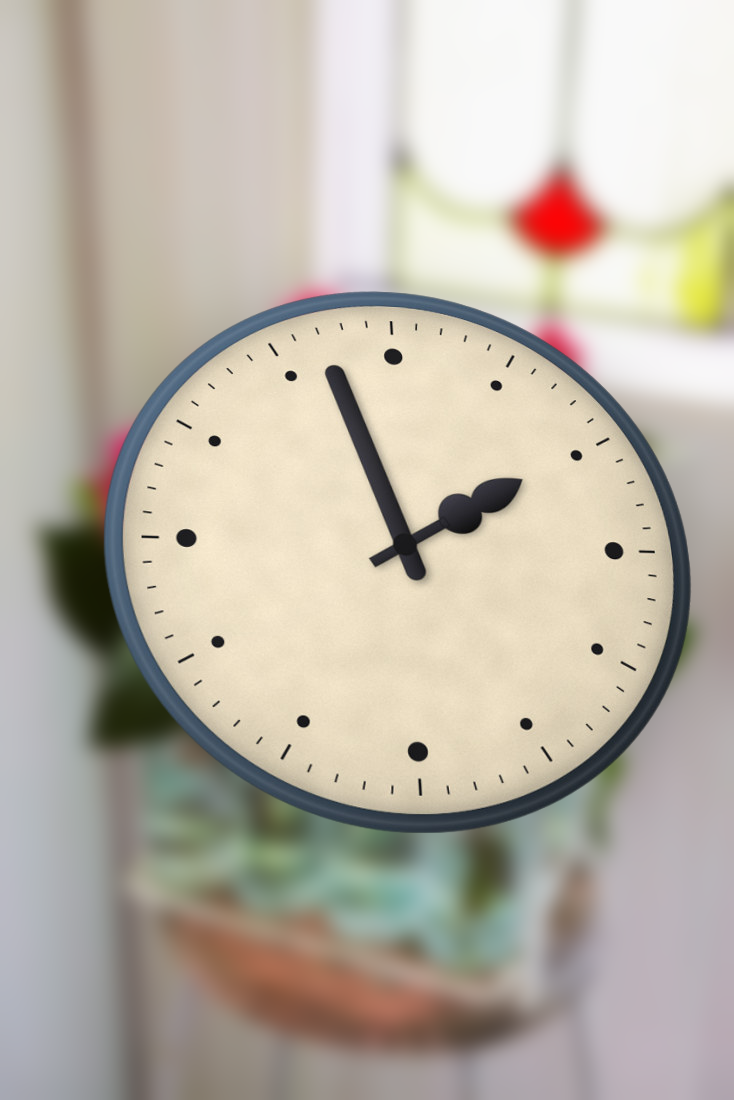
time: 1:57
